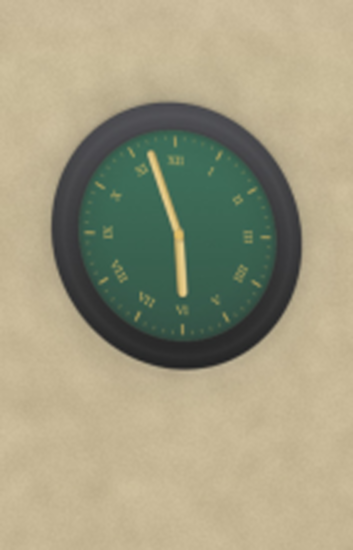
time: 5:57
